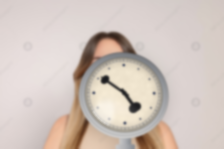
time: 4:51
